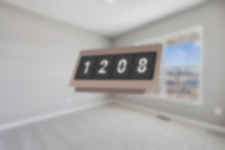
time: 12:08
